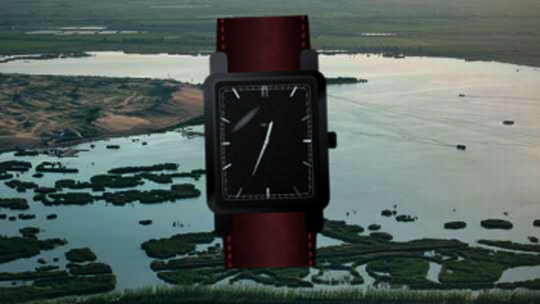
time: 12:34
